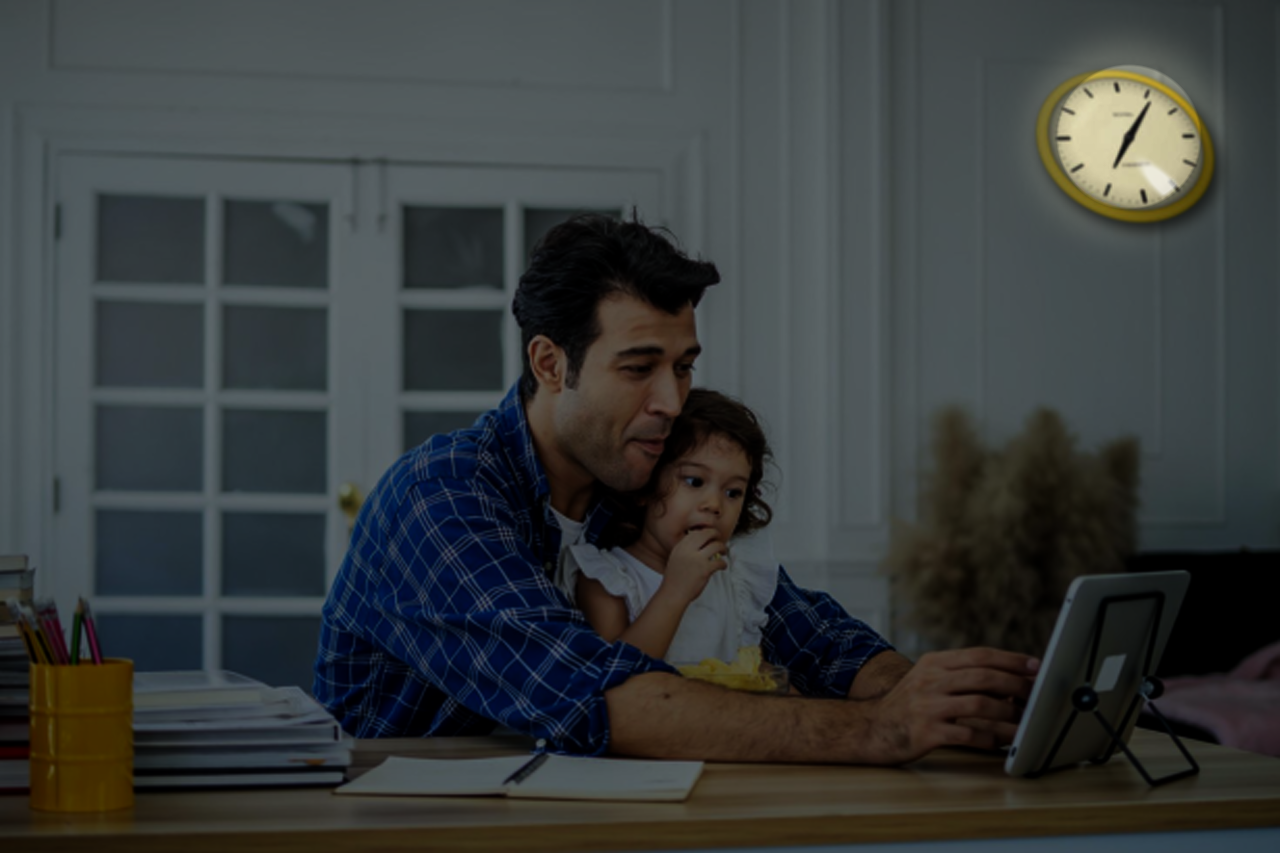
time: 7:06
